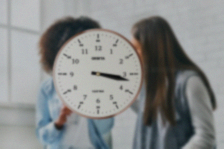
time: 3:17
